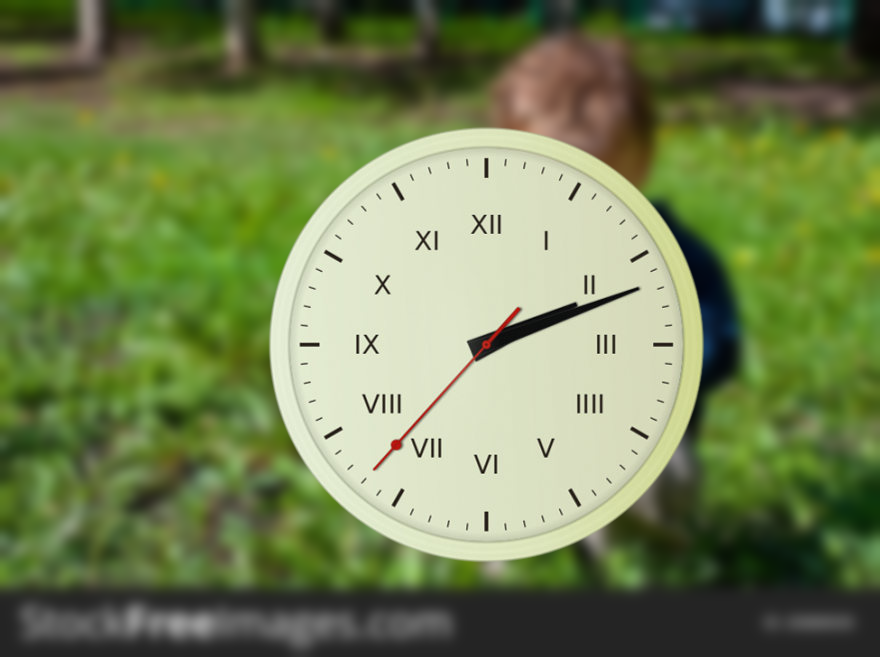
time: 2:11:37
